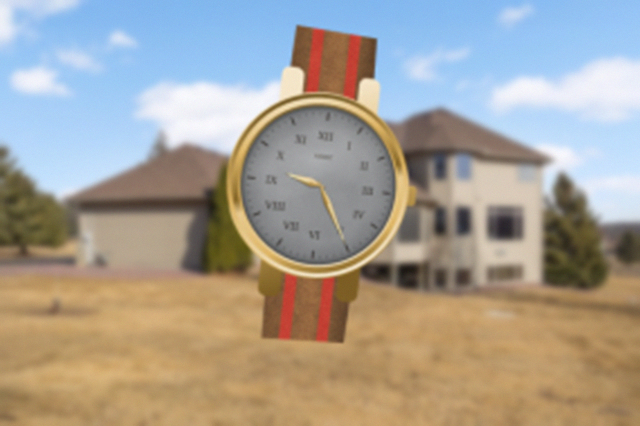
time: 9:25
